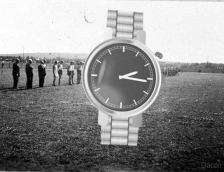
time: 2:16
